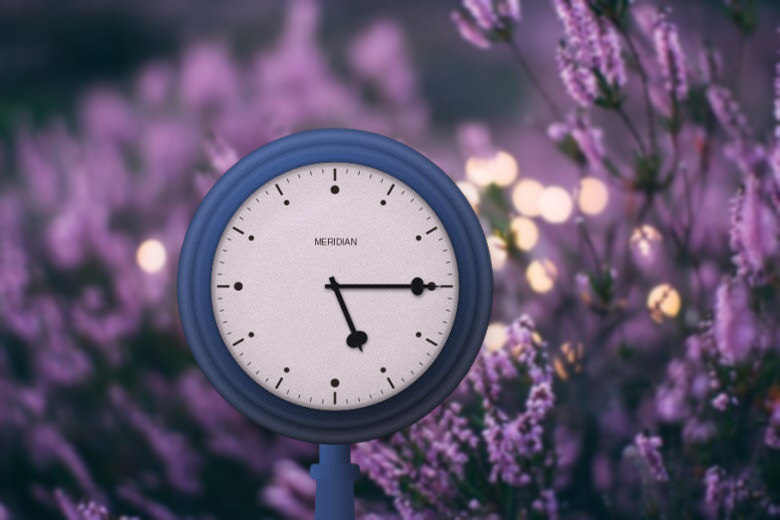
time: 5:15
